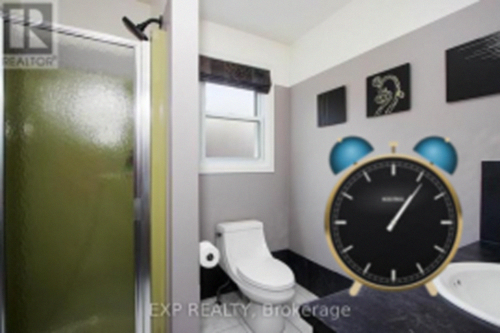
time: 1:06
